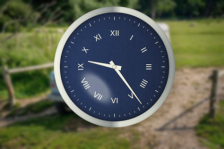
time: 9:24
